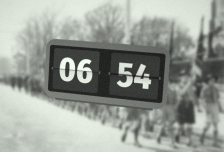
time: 6:54
